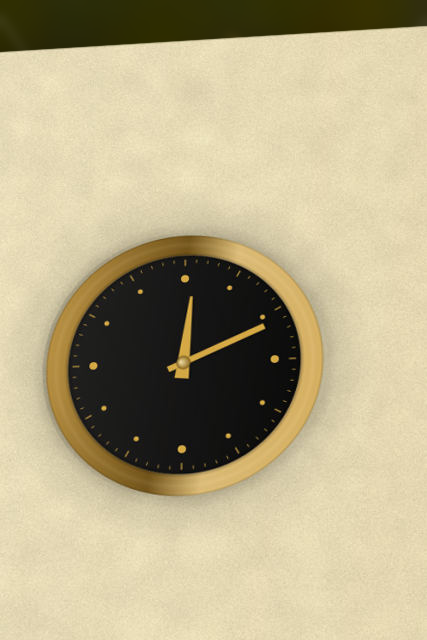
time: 12:11
